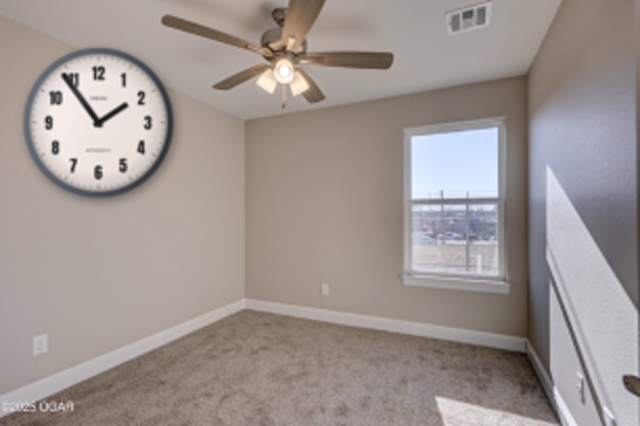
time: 1:54
